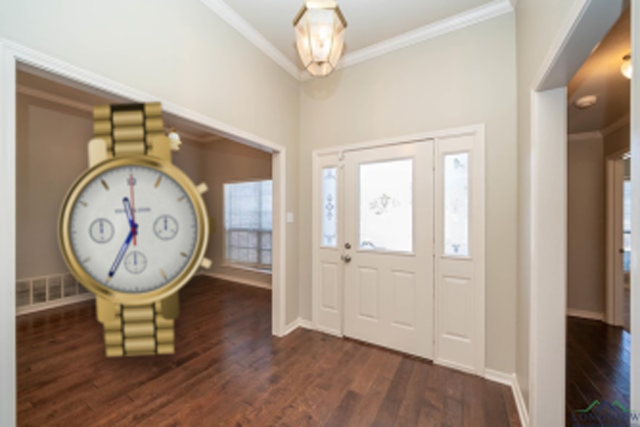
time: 11:35
